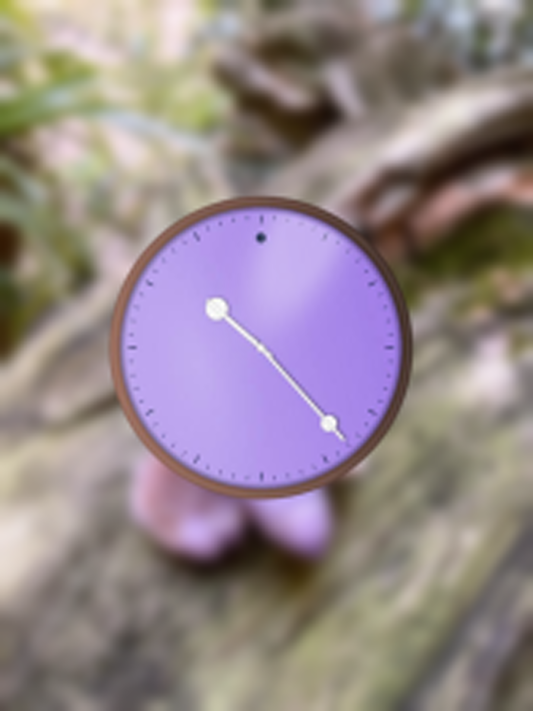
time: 10:23
